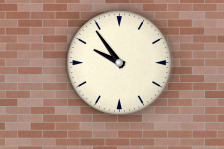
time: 9:54
